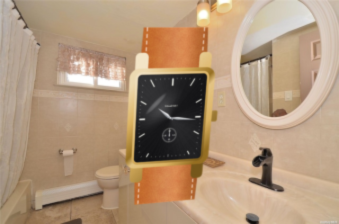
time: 10:16
